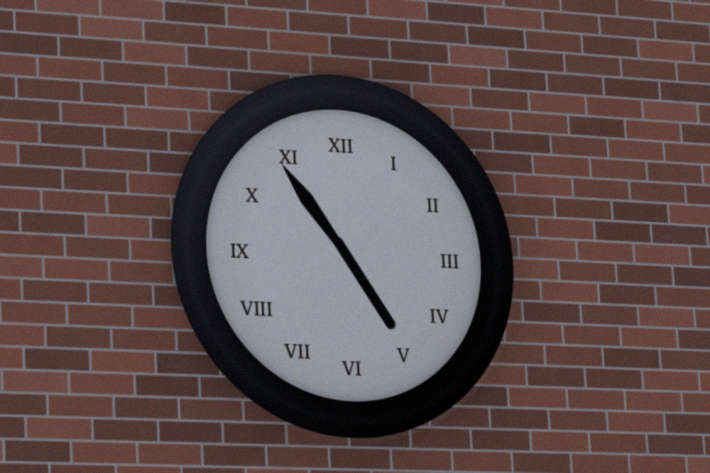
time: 4:54
